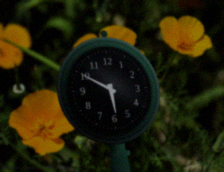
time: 5:50
